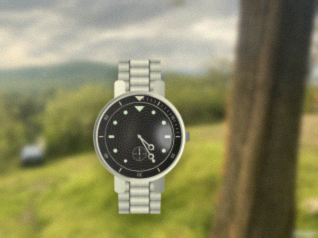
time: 4:25
